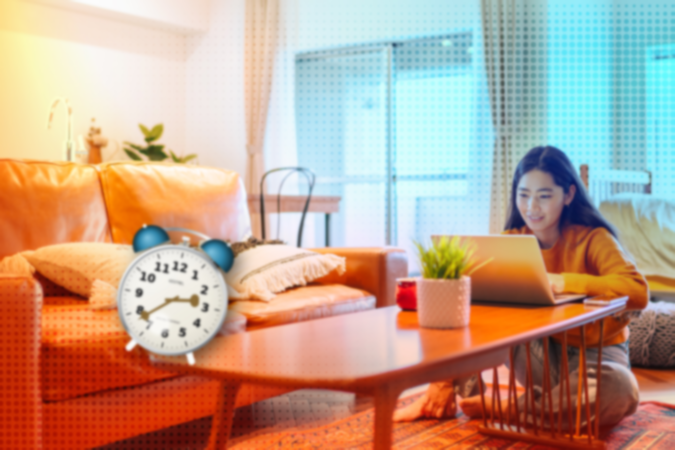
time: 2:38
